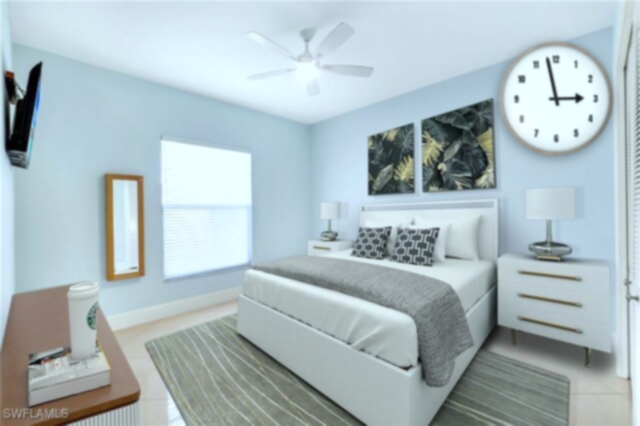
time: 2:58
